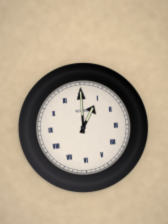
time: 1:00
